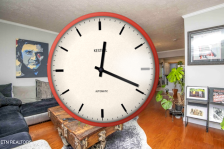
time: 12:19
